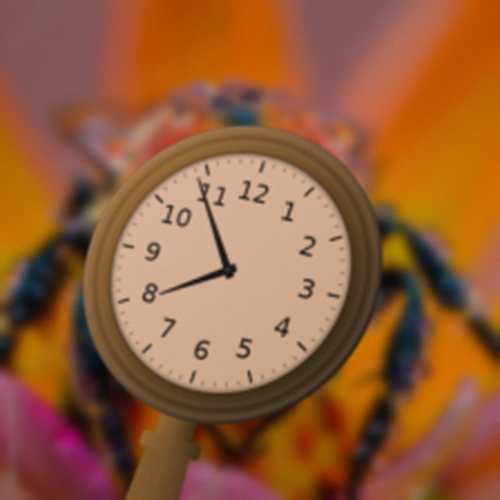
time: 7:54
